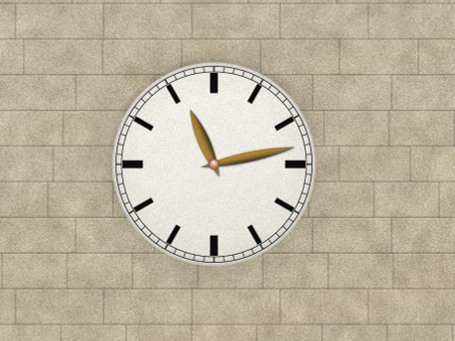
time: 11:13
